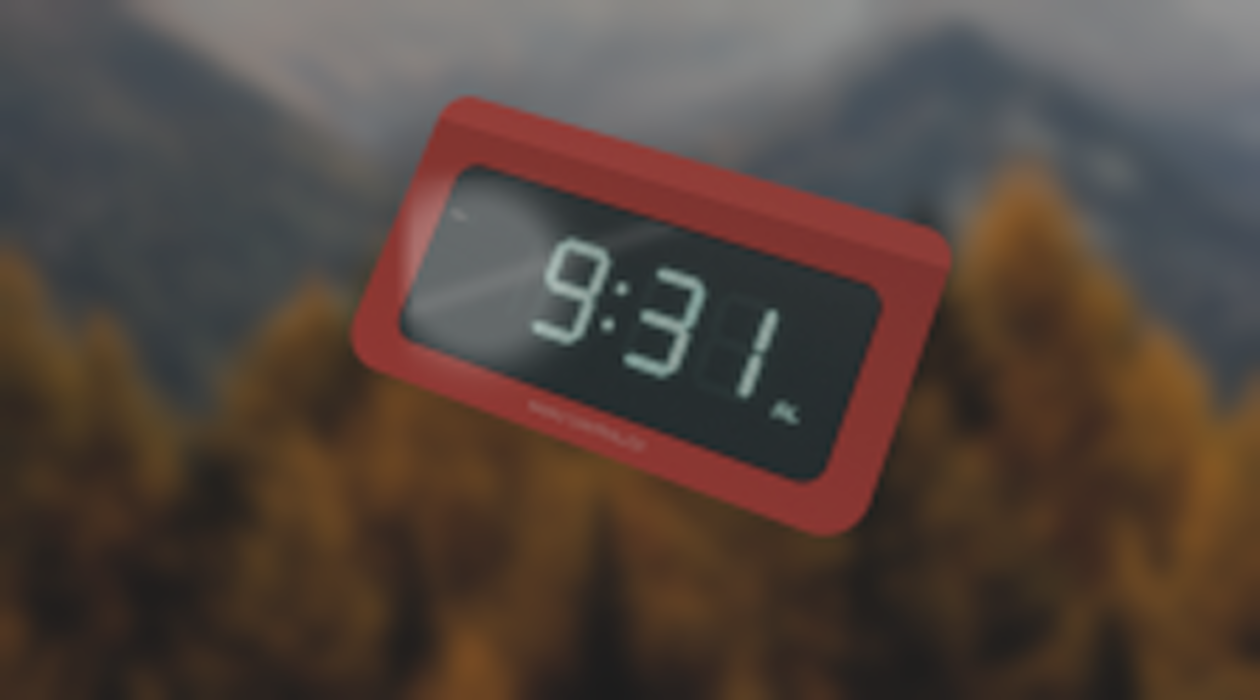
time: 9:31
